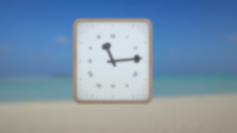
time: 11:14
